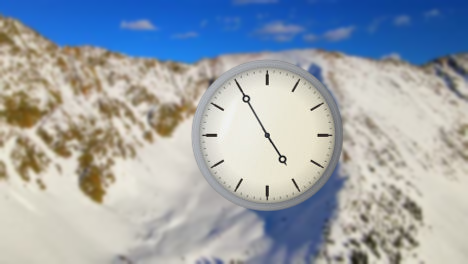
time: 4:55
